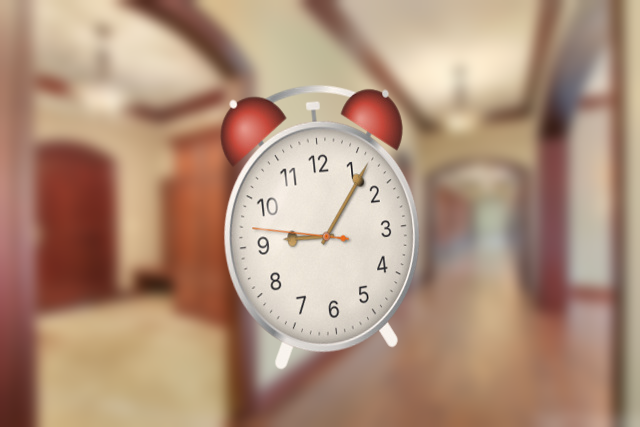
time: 9:06:47
